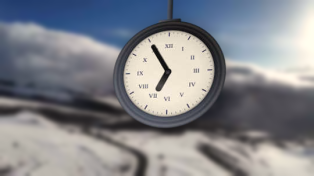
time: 6:55
